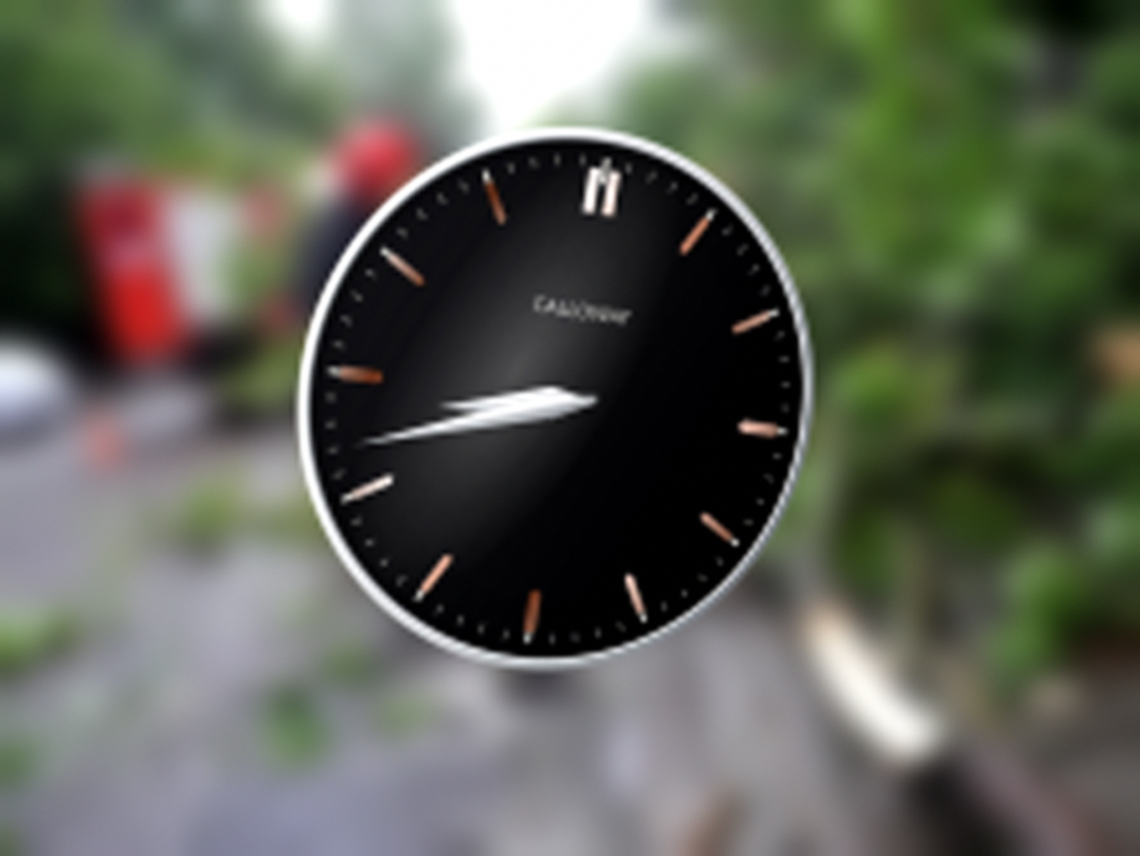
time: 8:42
